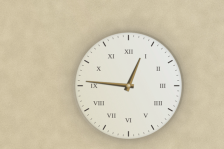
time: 12:46
